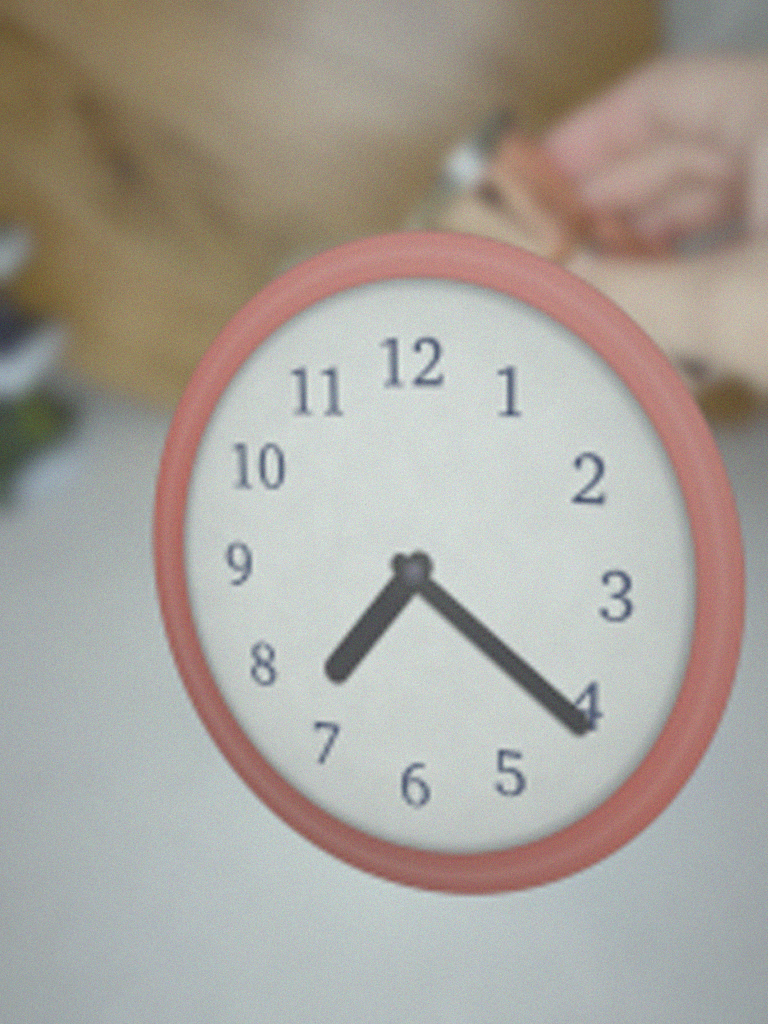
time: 7:21
